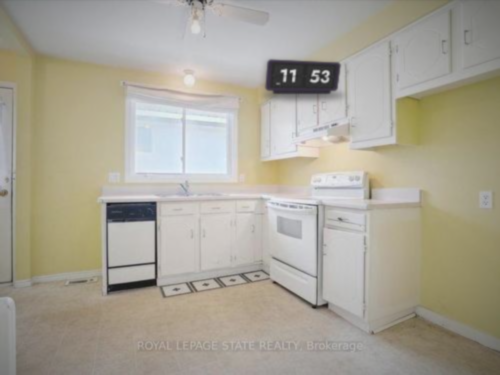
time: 11:53
